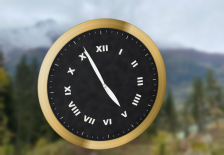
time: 4:56
